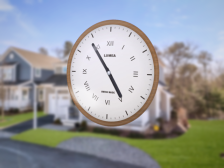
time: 4:54
